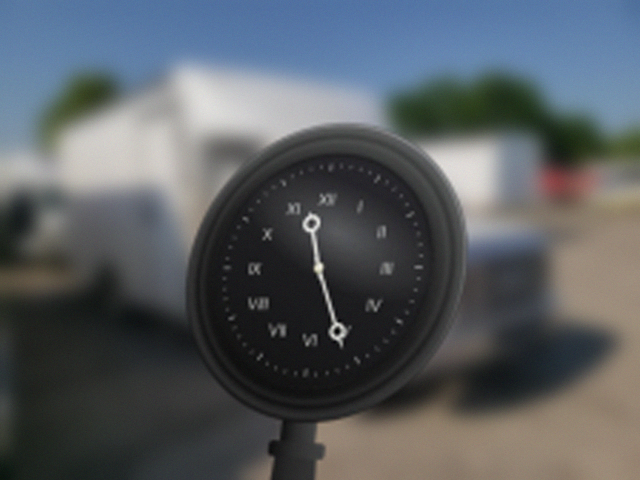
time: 11:26
